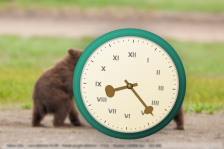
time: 8:23
